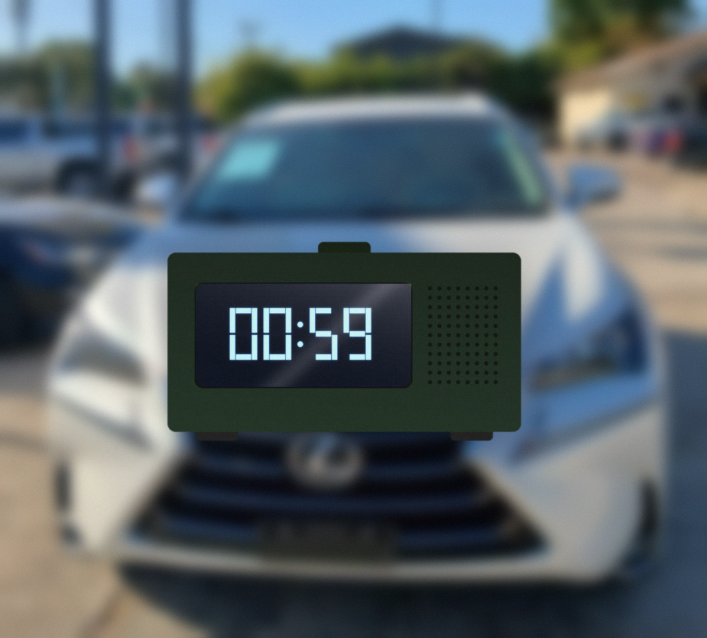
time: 0:59
